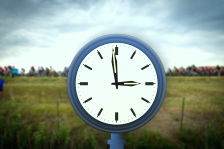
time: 2:59
